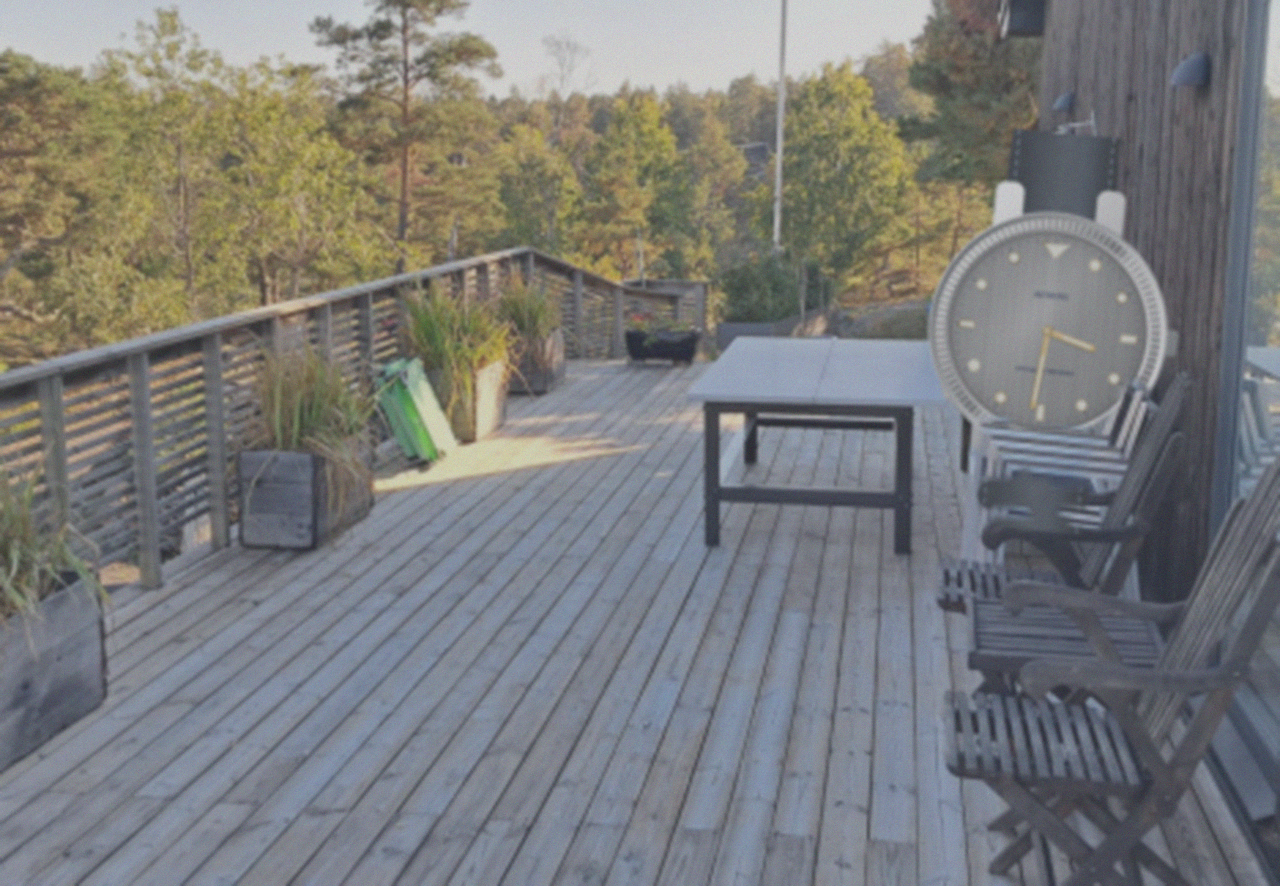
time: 3:31
